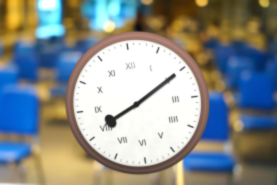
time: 8:10
